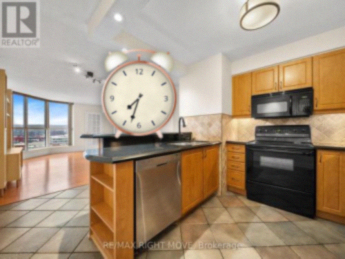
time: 7:33
